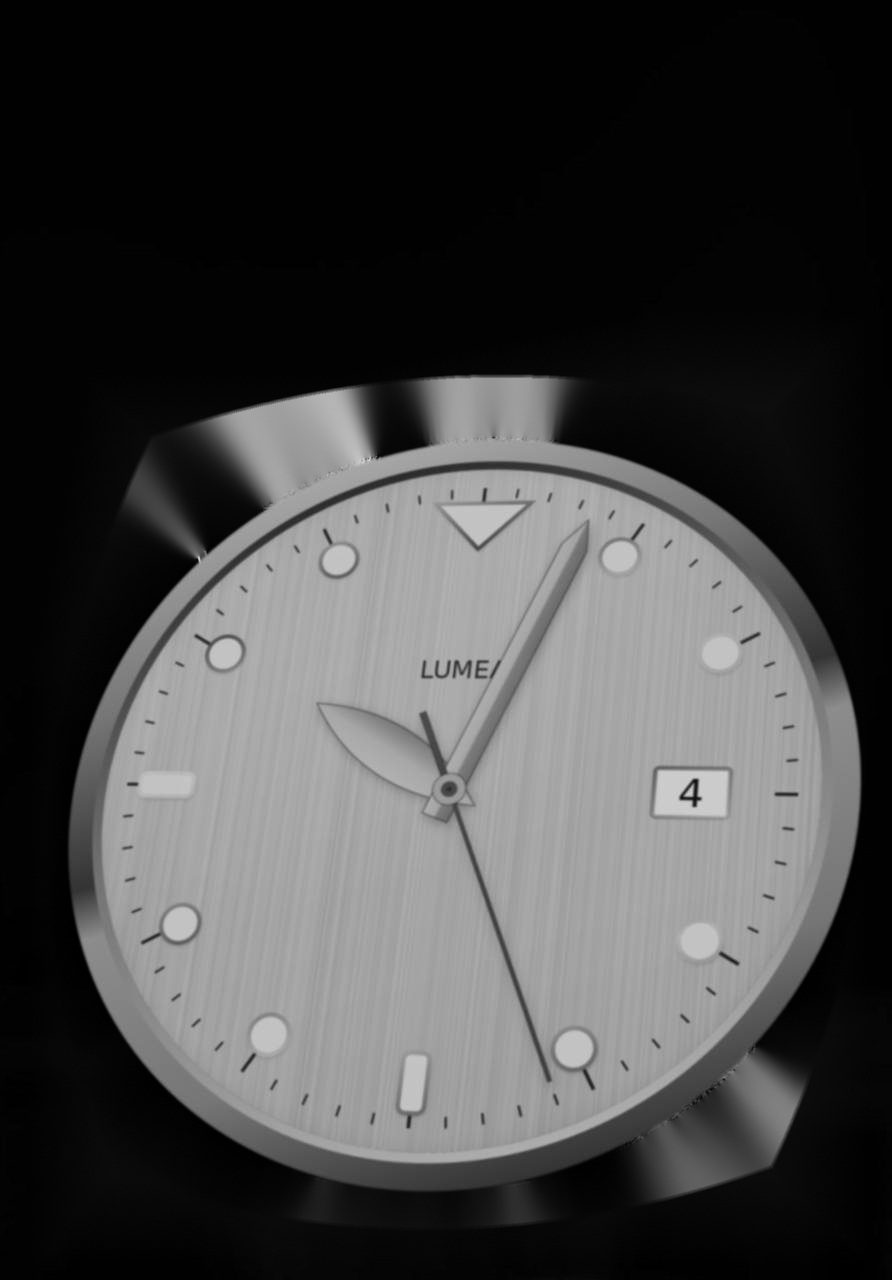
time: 10:03:26
